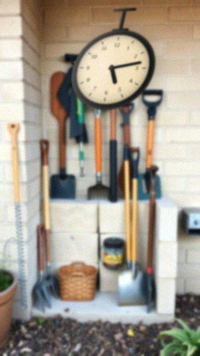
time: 5:13
